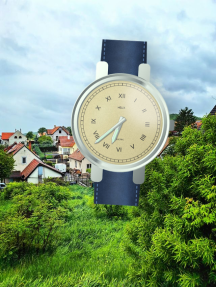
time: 6:38
